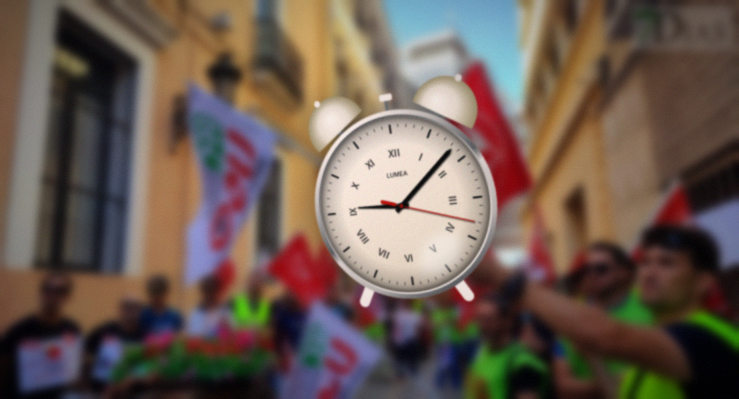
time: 9:08:18
